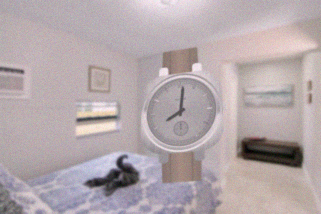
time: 8:01
